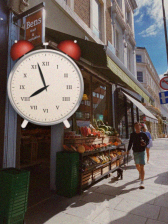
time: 7:57
